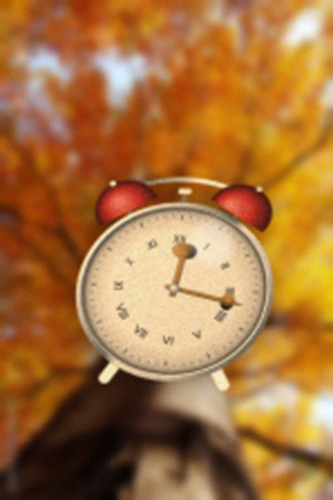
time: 12:17
